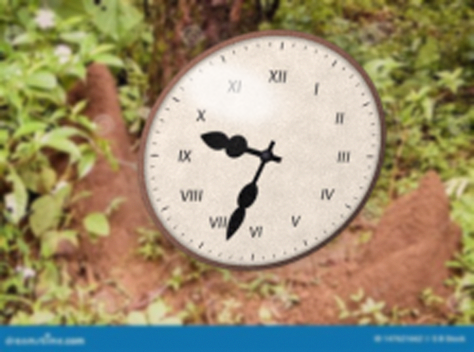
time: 9:33
